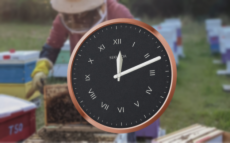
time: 12:12
